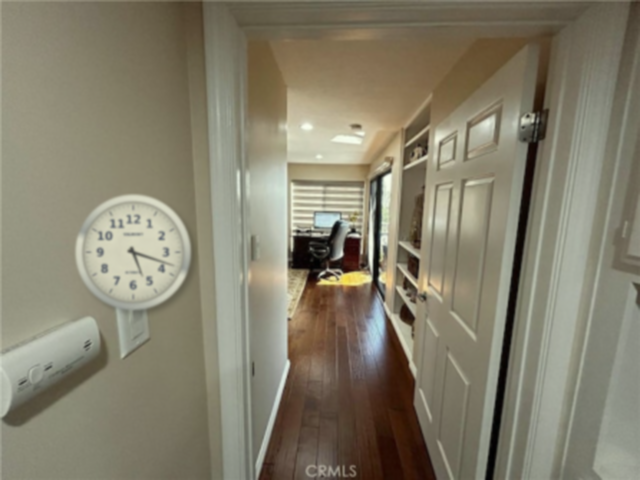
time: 5:18
